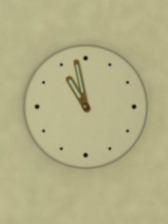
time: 10:58
